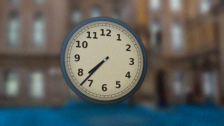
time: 7:37
